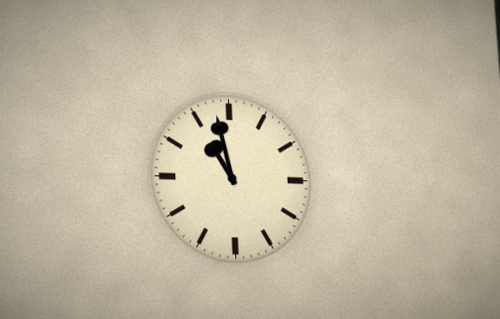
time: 10:58
